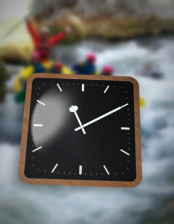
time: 11:10
